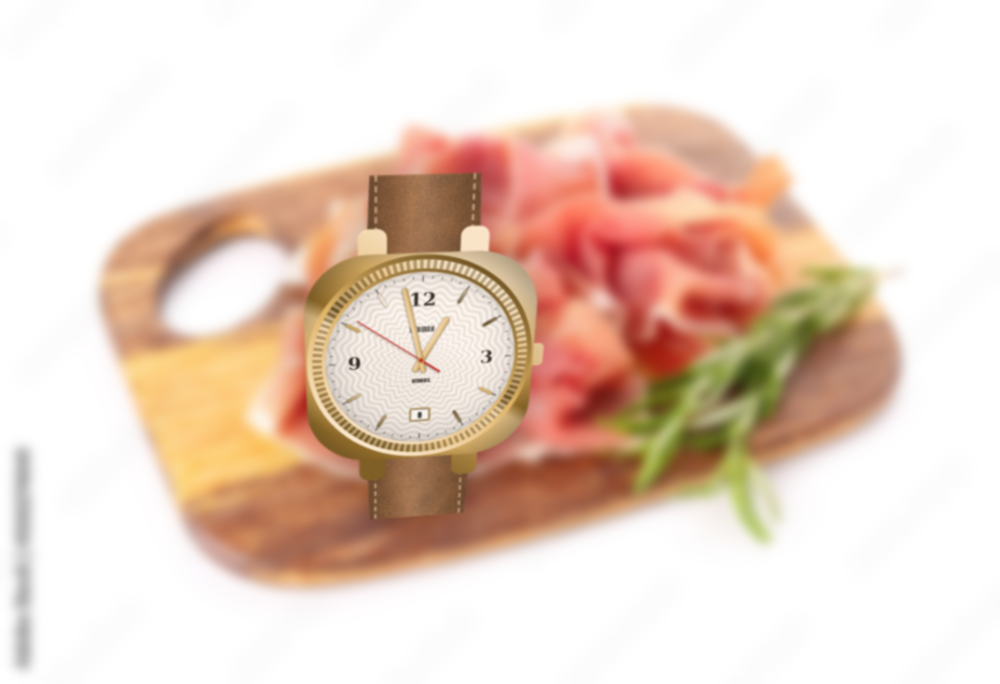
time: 12:57:51
